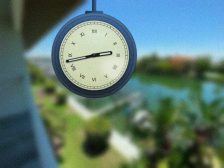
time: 2:43
